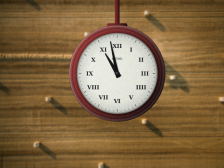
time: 10:58
